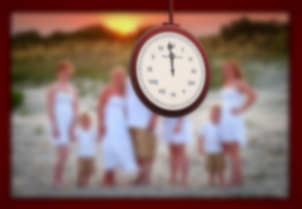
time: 11:59
